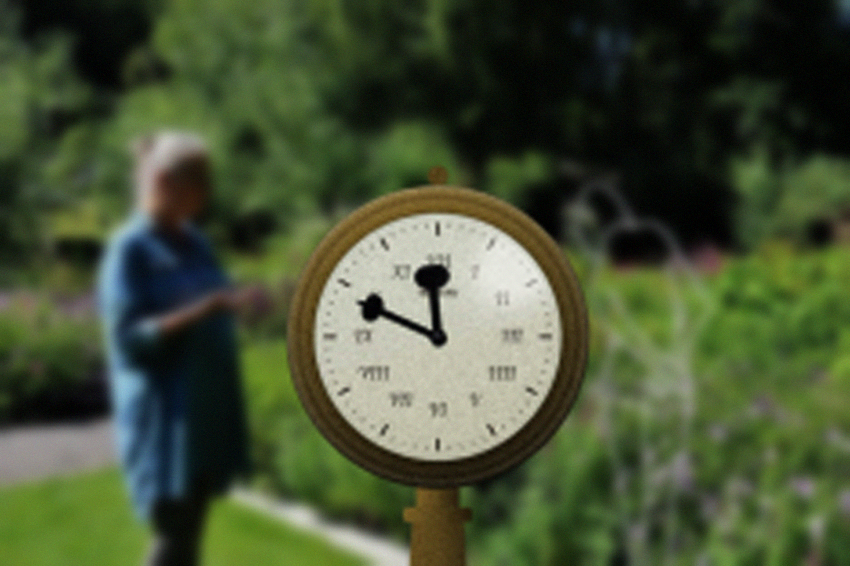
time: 11:49
